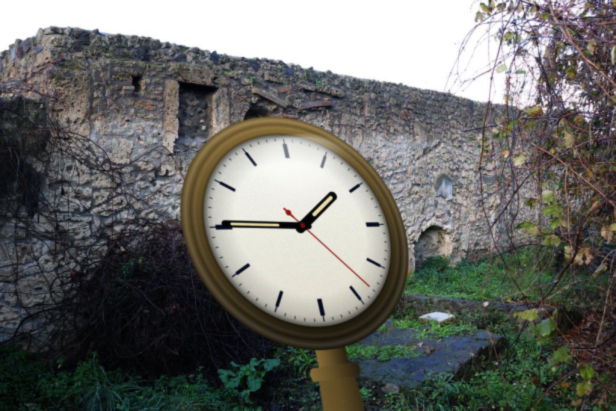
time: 1:45:23
